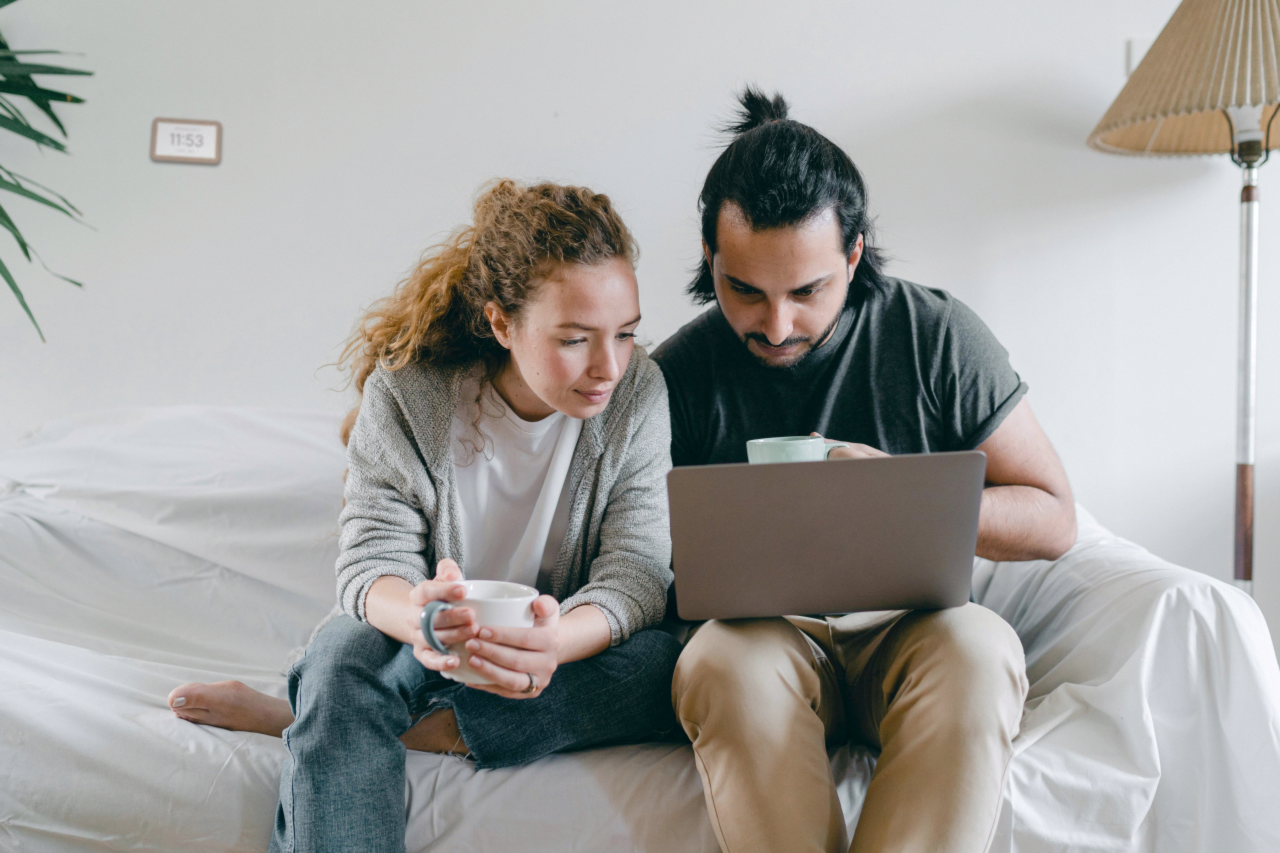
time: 11:53
